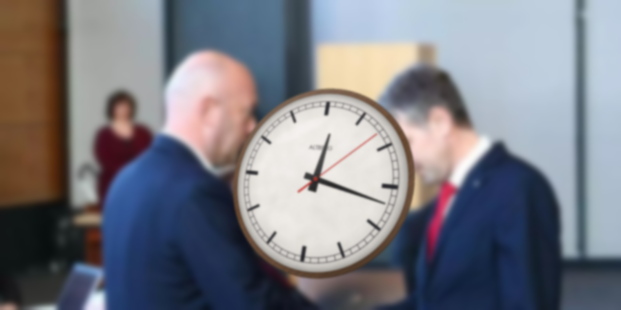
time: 12:17:08
